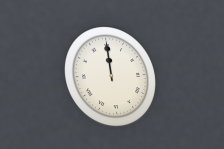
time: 12:00
